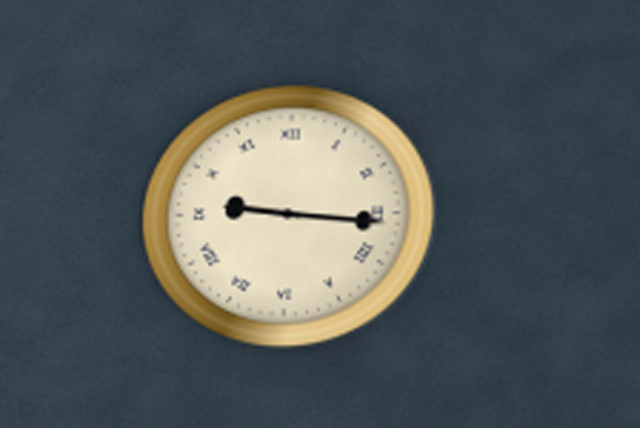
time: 9:16
